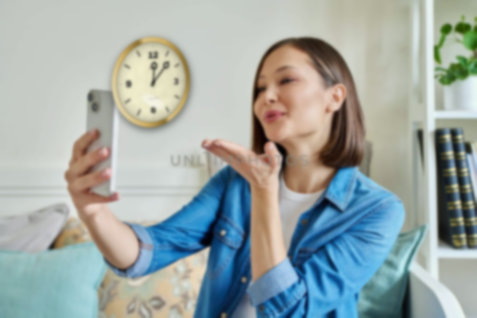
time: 12:07
